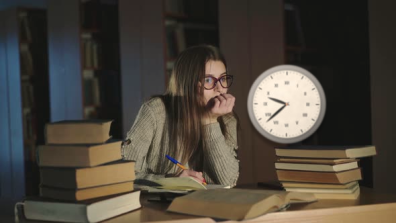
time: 9:38
